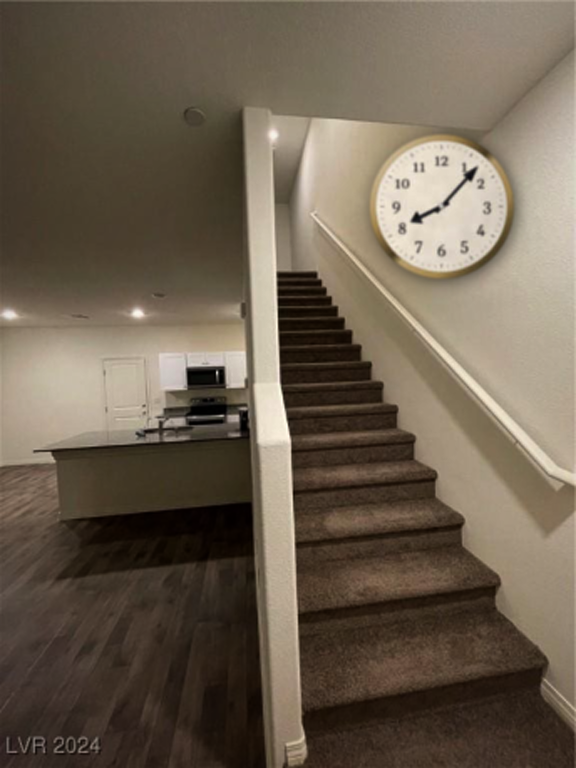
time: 8:07
